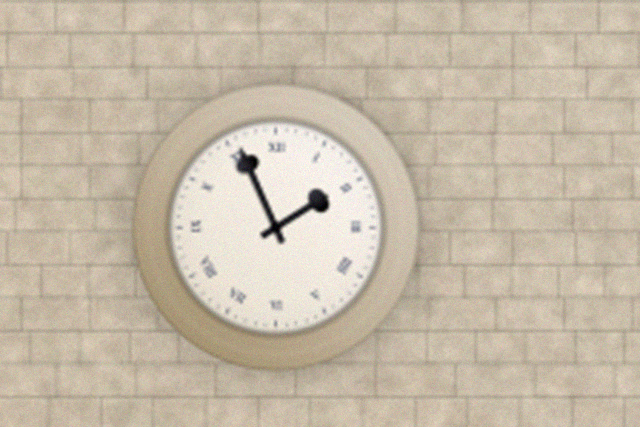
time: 1:56
